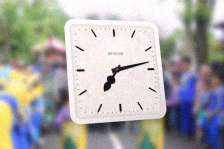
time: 7:13
